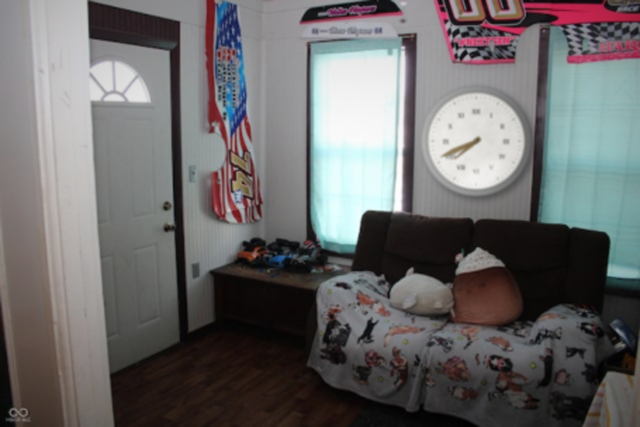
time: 7:41
